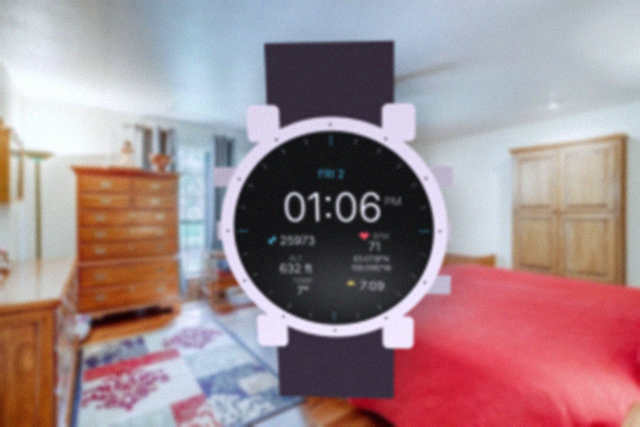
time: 1:06
